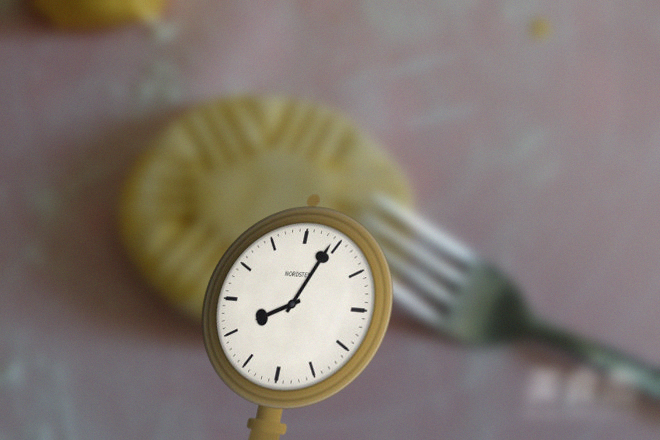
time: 8:04
